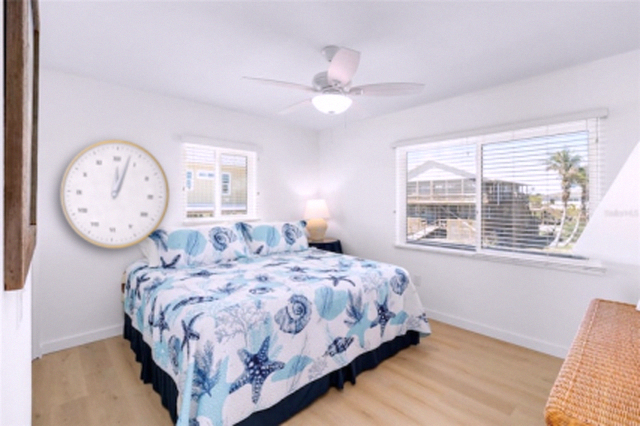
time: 12:03
